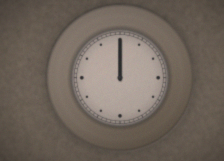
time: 12:00
